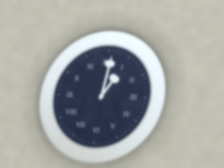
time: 1:01
